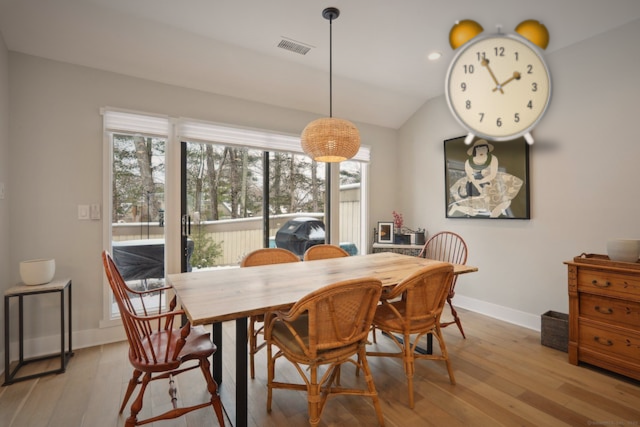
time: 1:55
